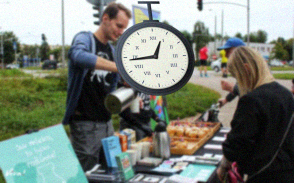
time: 12:44
